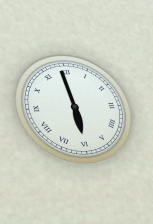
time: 5:59
